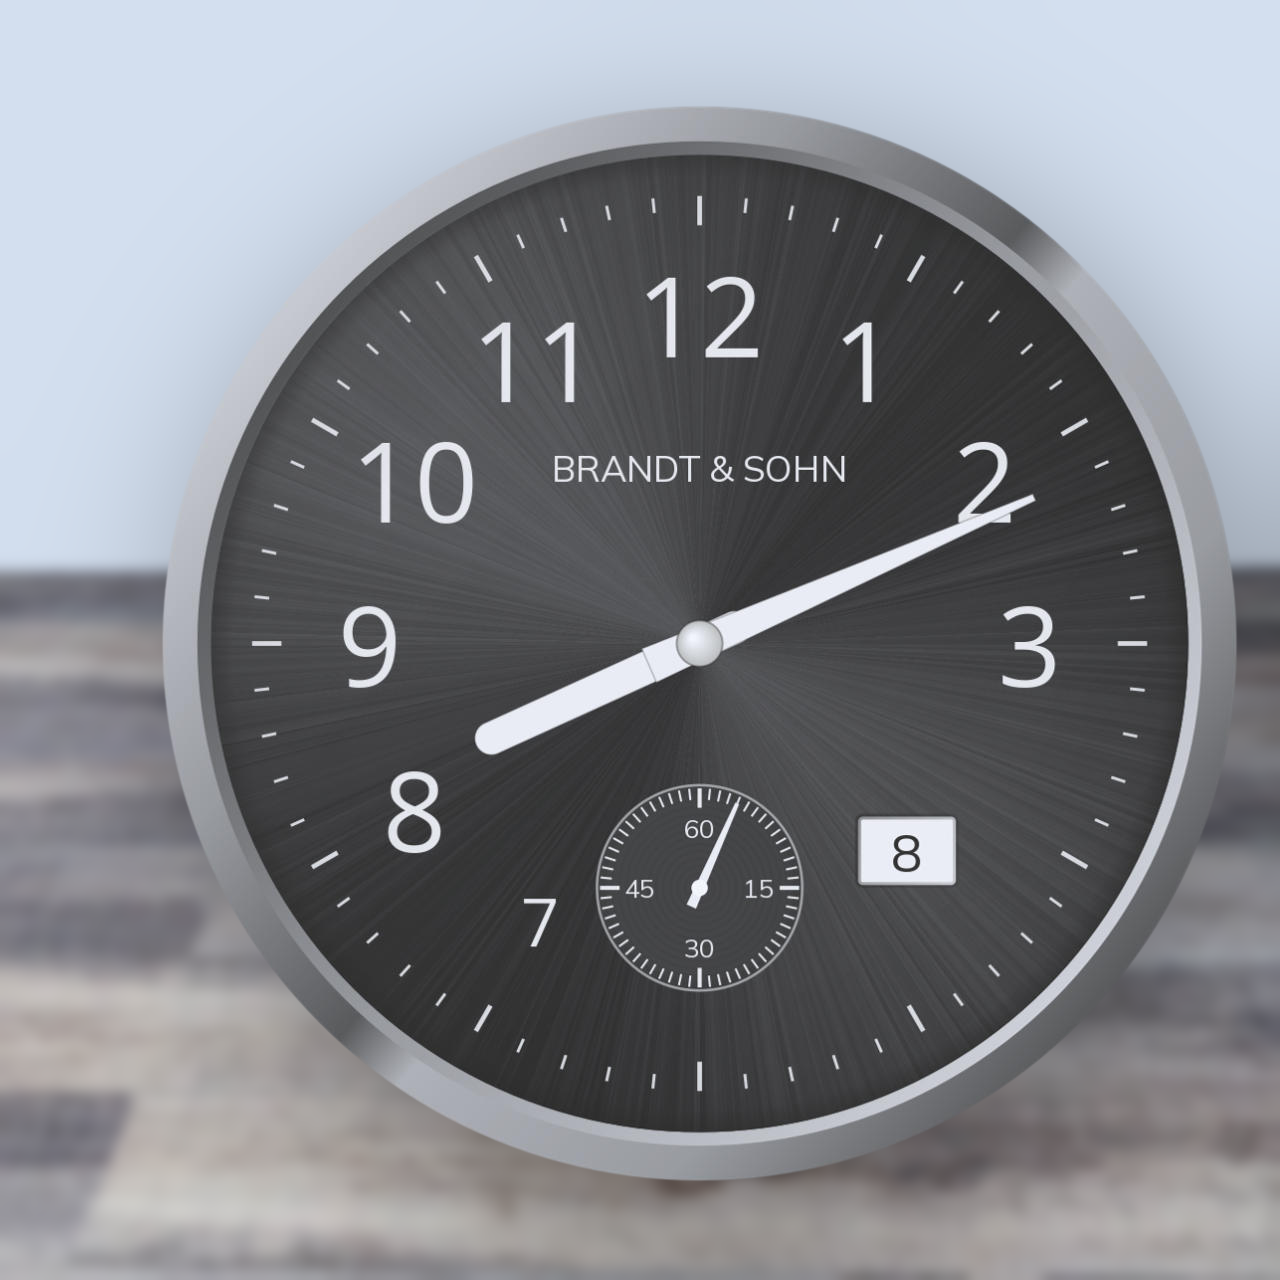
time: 8:11:04
